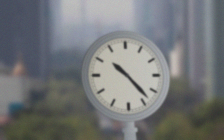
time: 10:23
